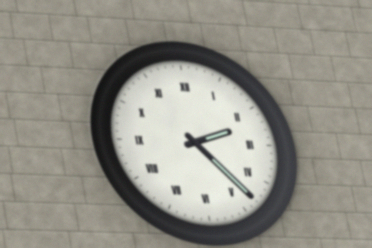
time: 2:23
